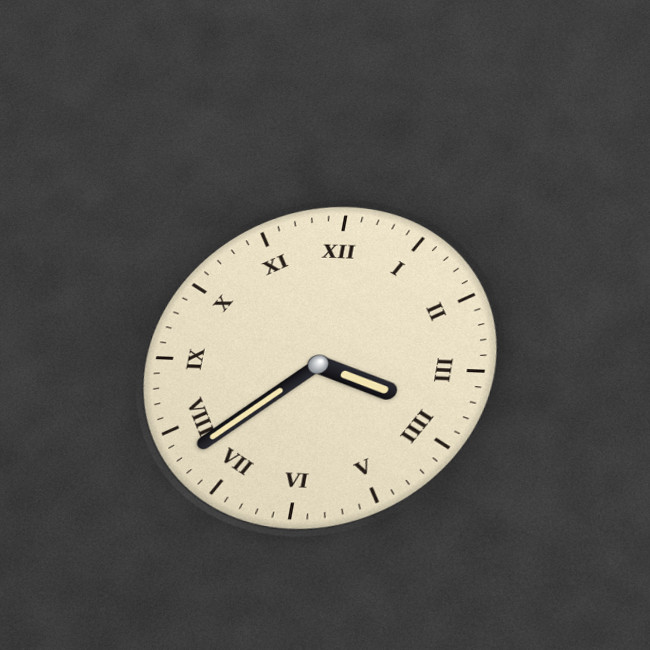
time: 3:38
